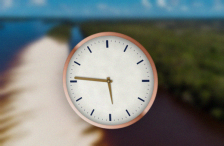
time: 5:46
